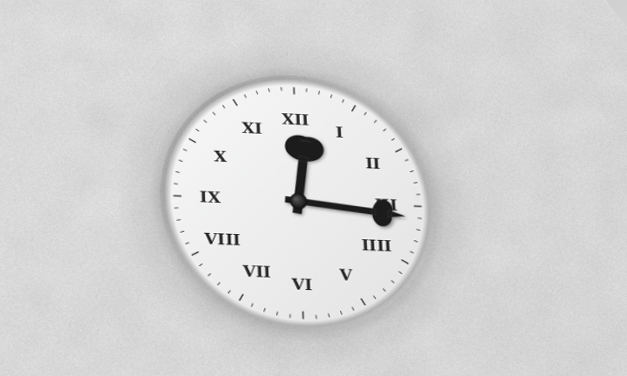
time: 12:16
